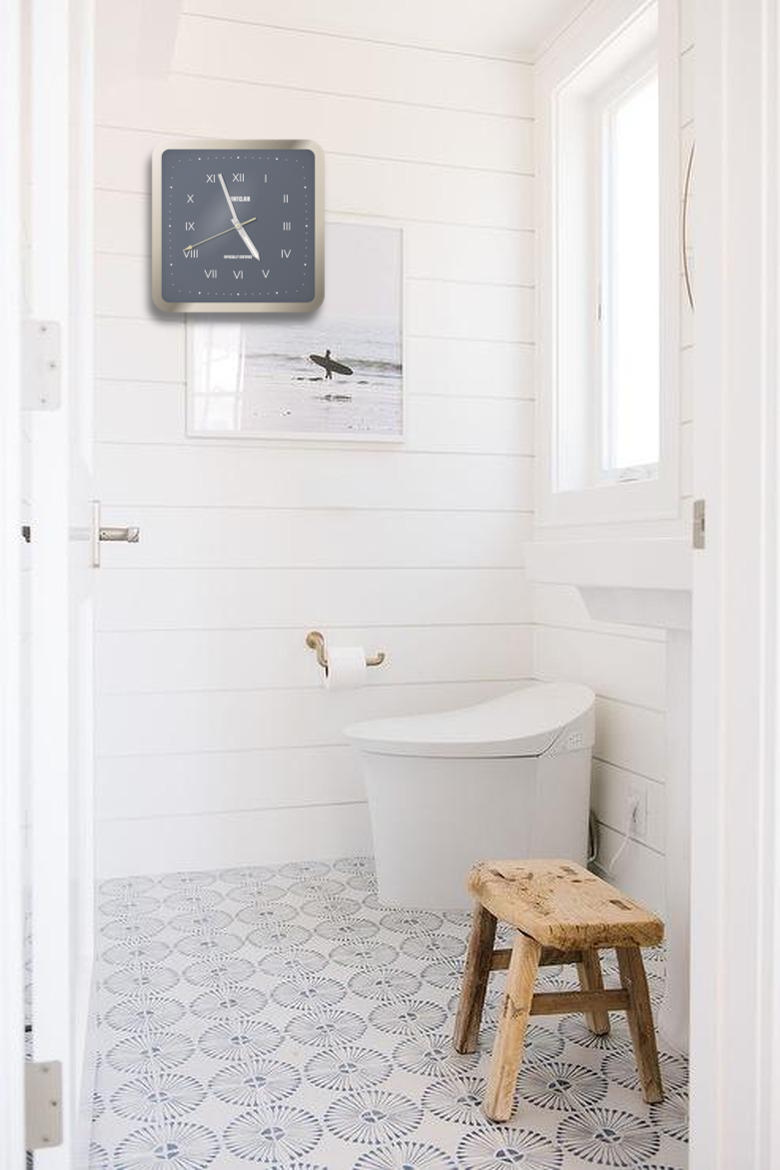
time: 4:56:41
